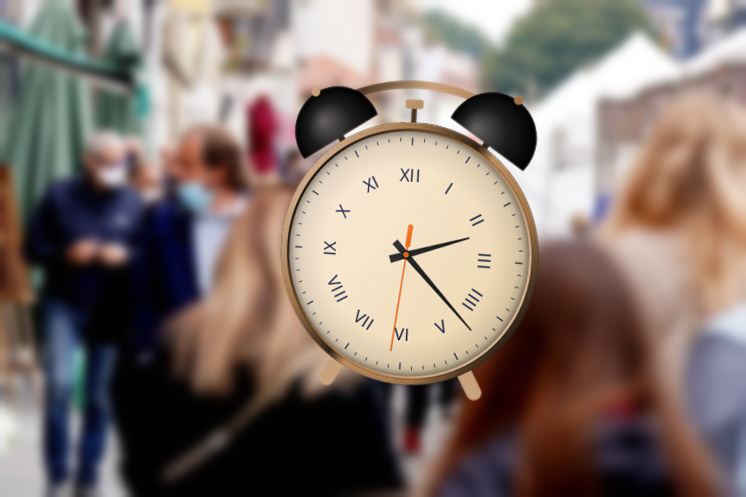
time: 2:22:31
